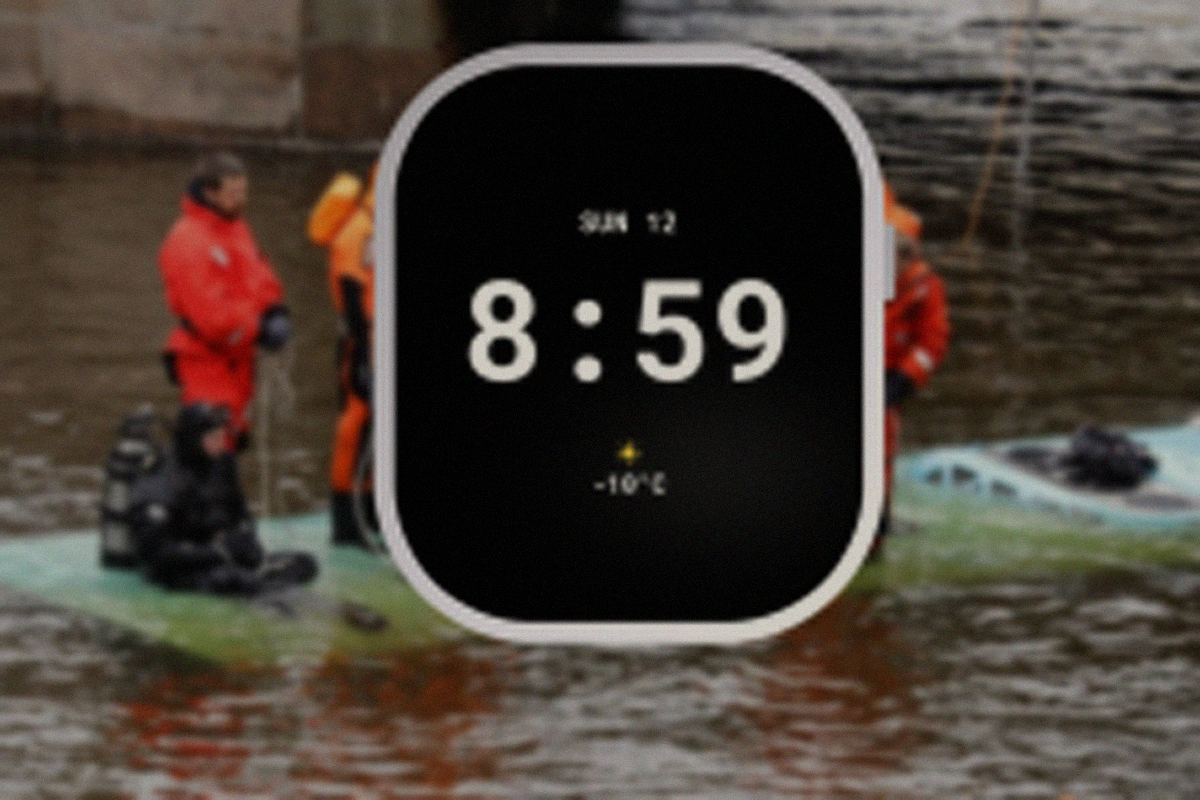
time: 8:59
